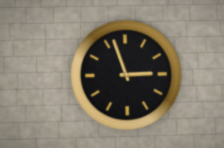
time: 2:57
